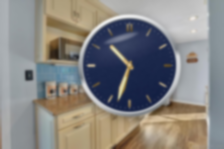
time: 10:33
